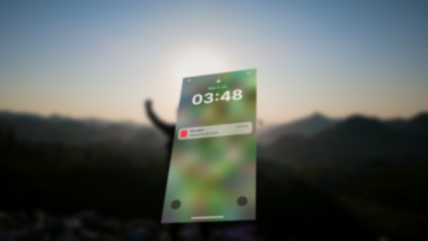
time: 3:48
